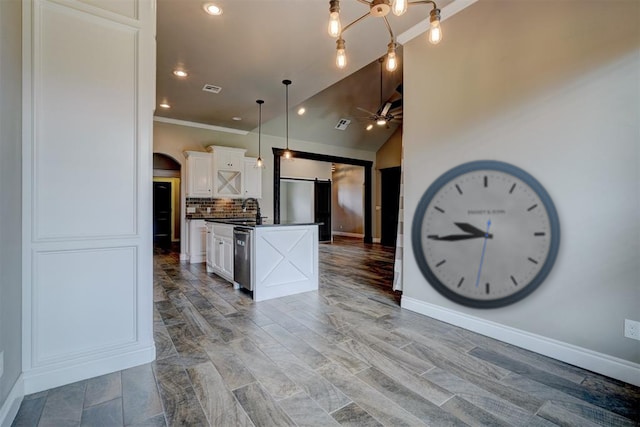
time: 9:44:32
